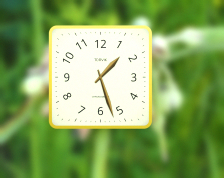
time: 1:27
